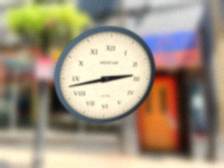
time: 2:43
